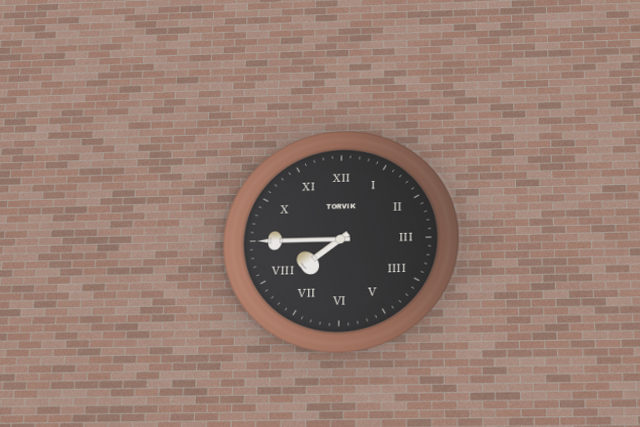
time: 7:45
